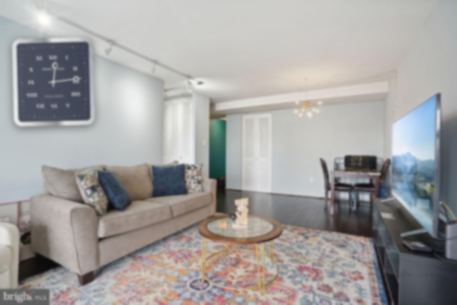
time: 12:14
